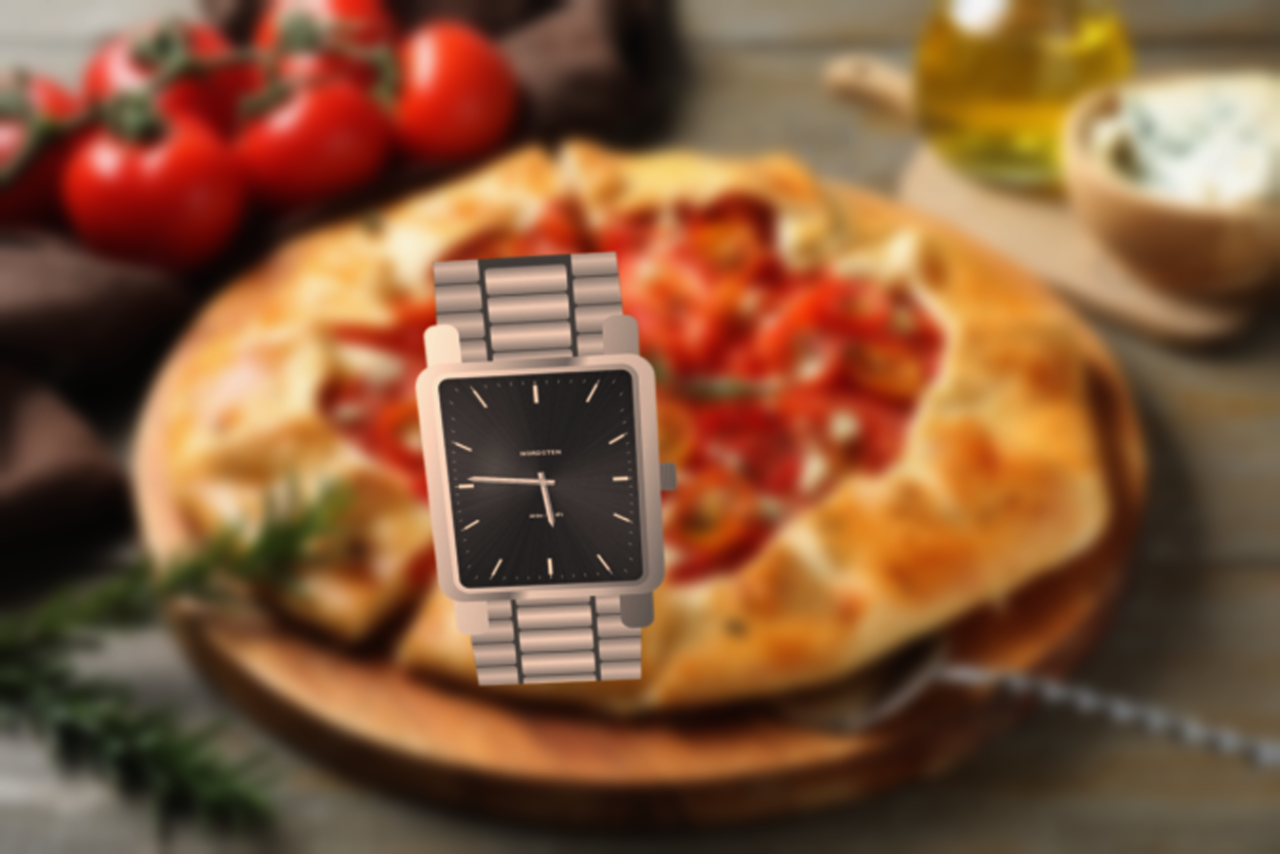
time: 5:46
